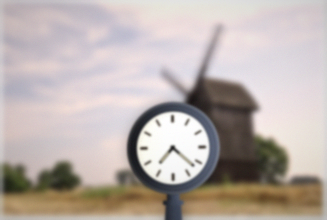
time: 7:22
